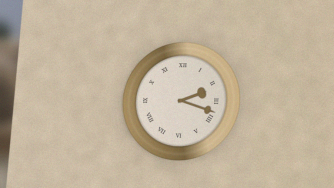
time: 2:18
